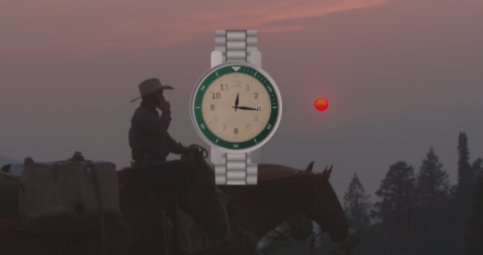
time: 12:16
